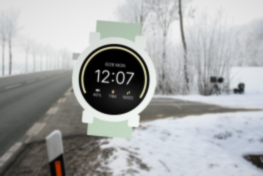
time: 12:07
